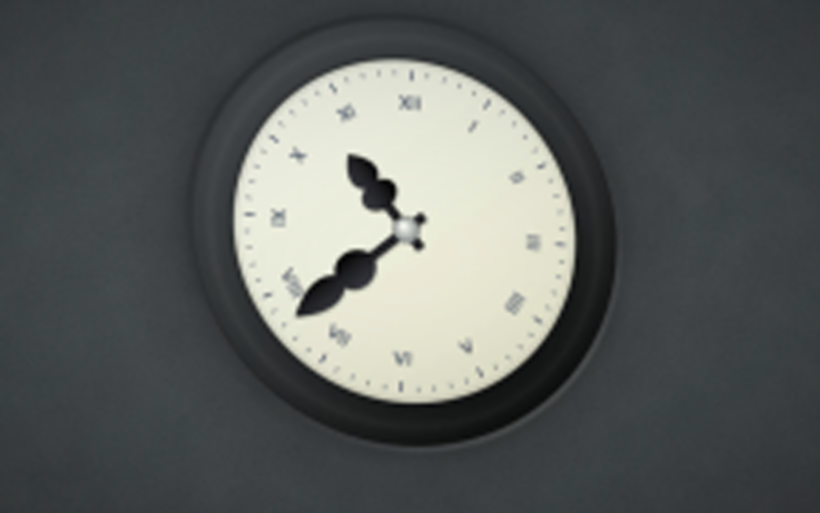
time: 10:38
